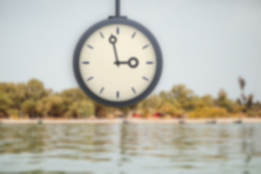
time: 2:58
